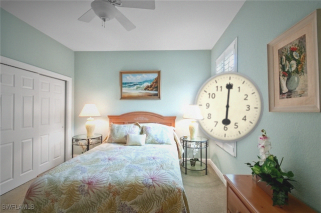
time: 6:00
